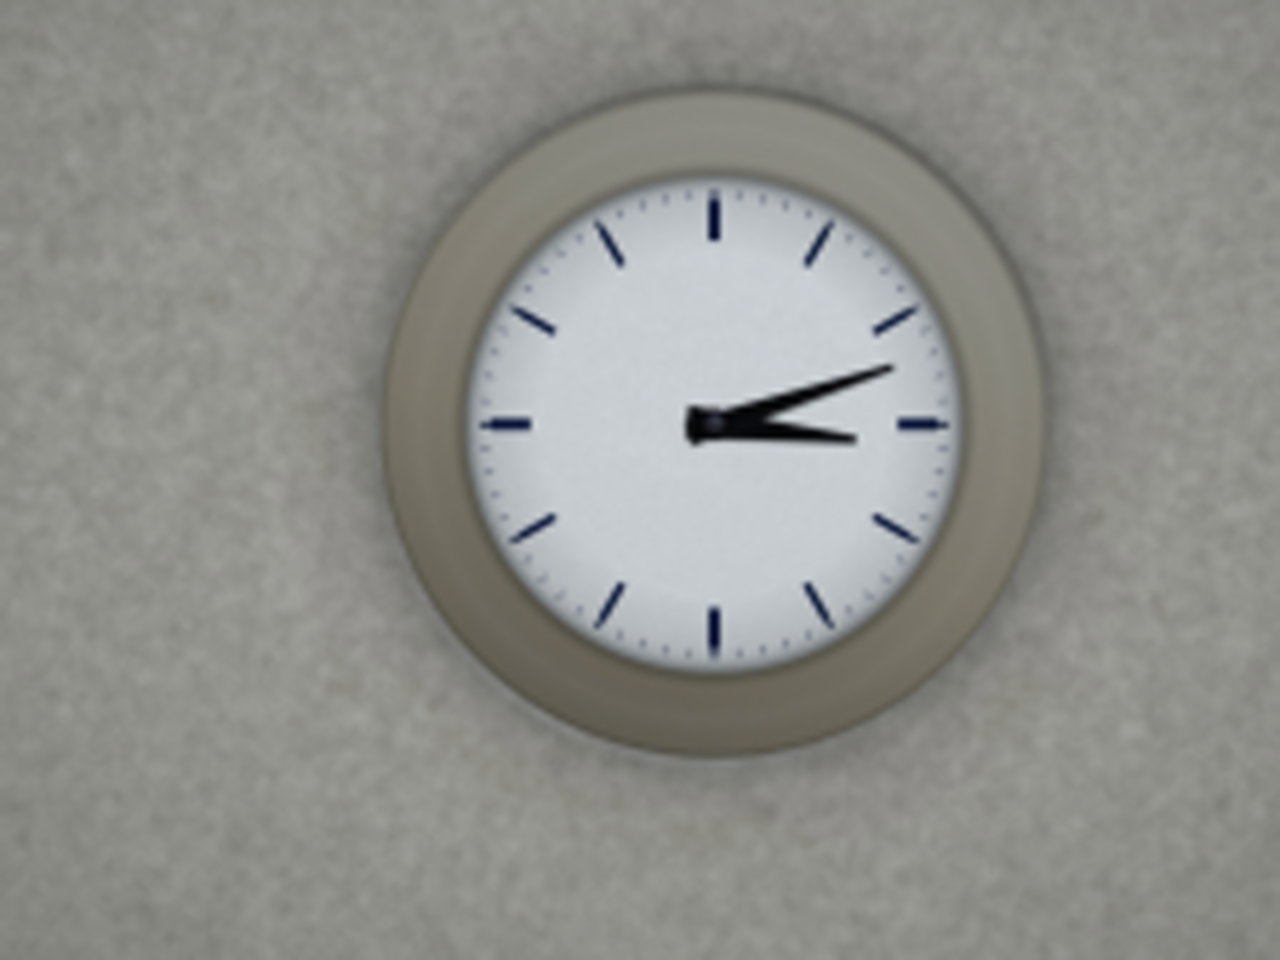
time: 3:12
